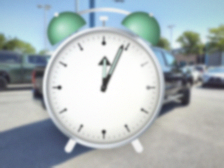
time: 12:04
